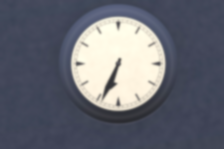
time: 6:34
